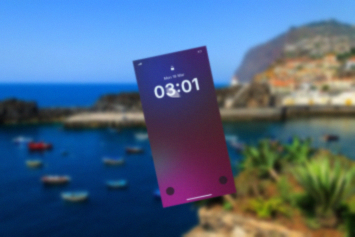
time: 3:01
